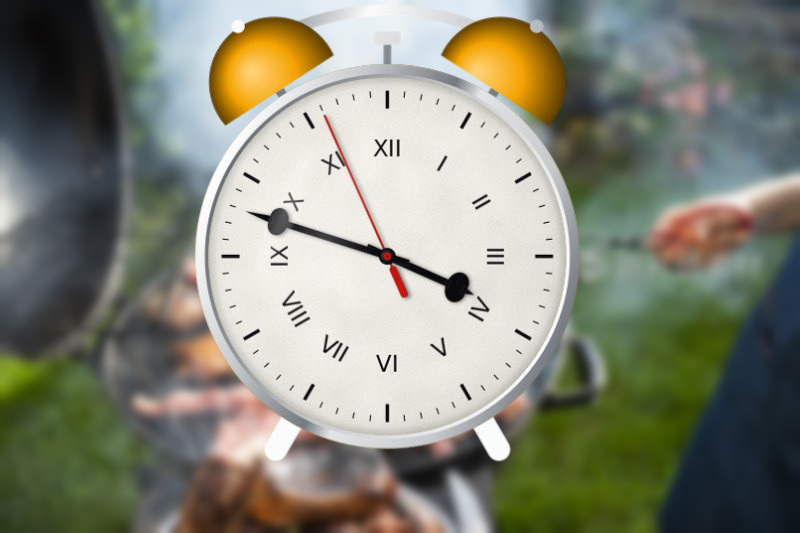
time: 3:47:56
